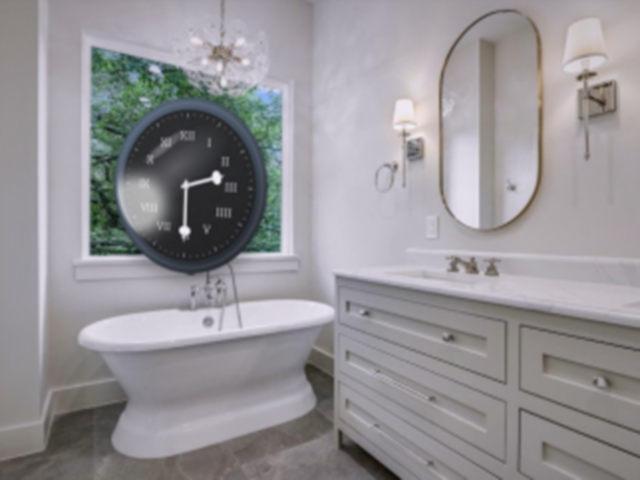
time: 2:30
